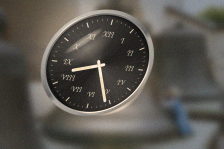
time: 8:26
